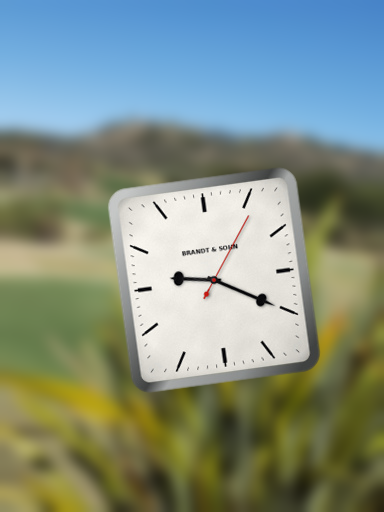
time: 9:20:06
